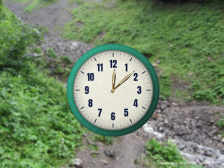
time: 12:08
